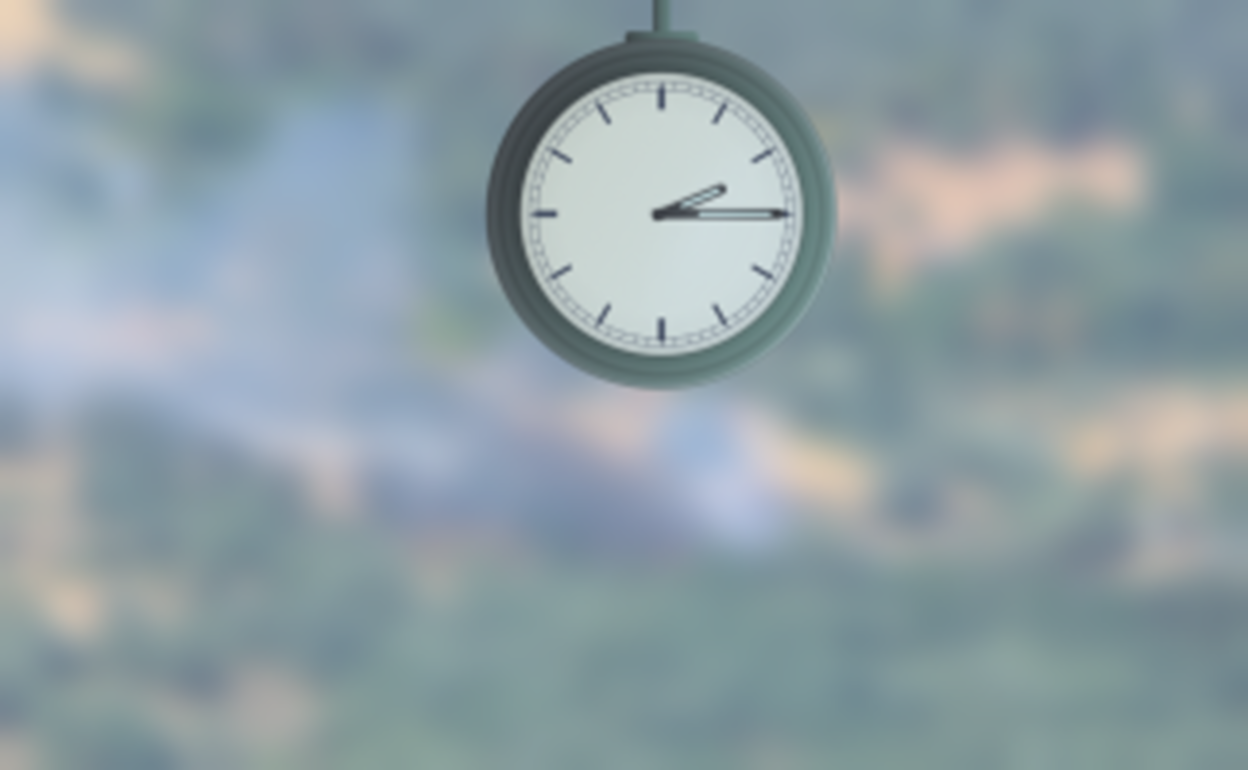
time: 2:15
